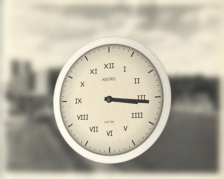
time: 3:16
